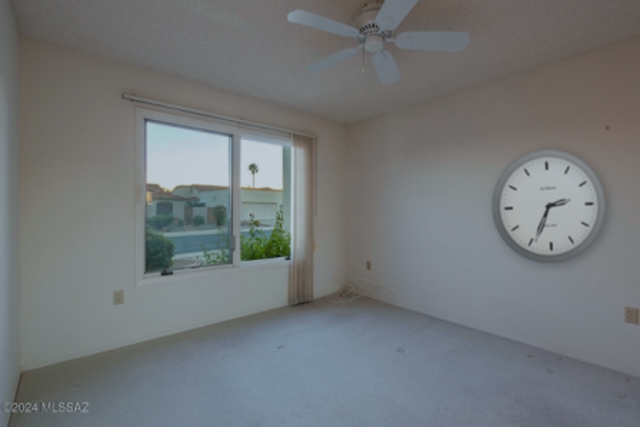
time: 2:34
